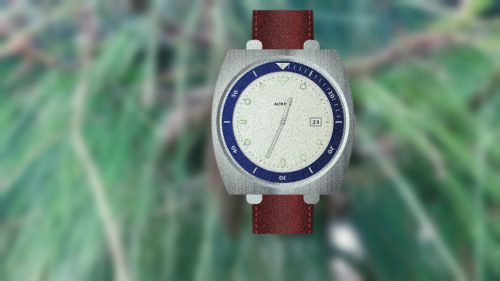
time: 12:34
